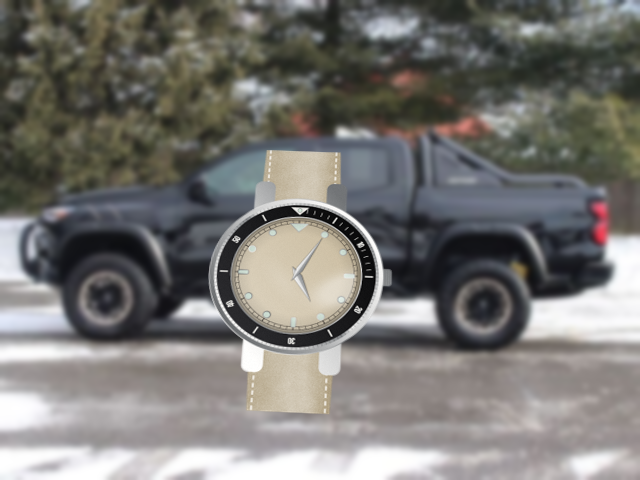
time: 5:05
